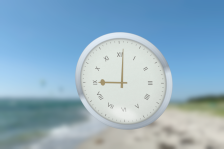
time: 9:01
